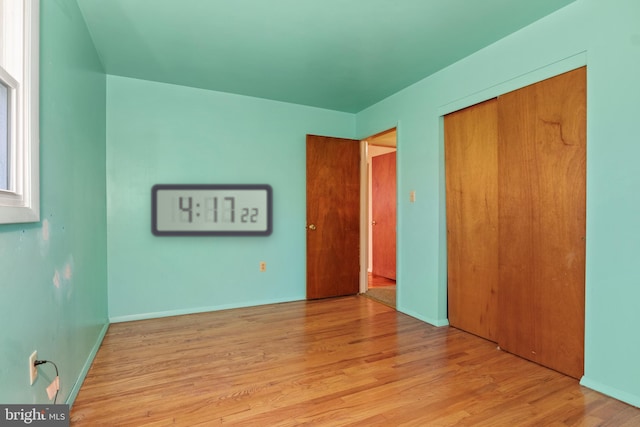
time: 4:17:22
